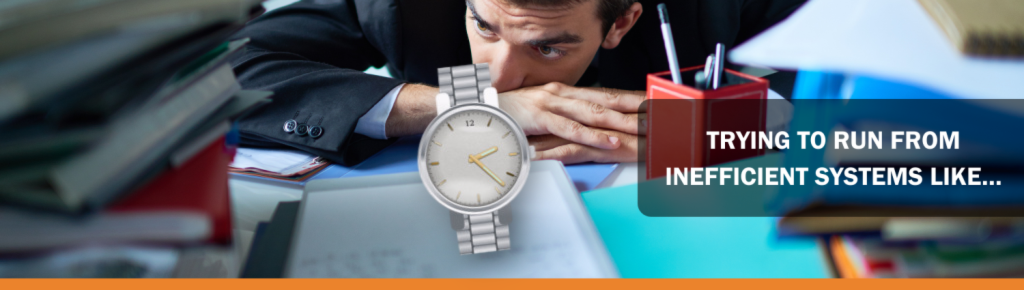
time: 2:23
